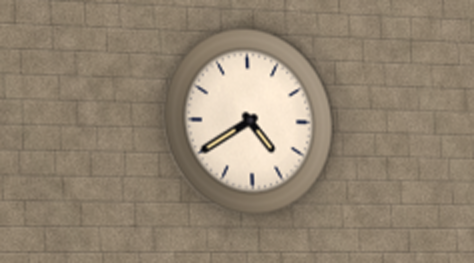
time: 4:40
